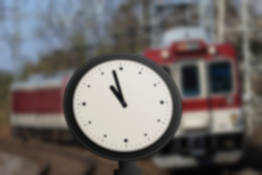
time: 10:58
